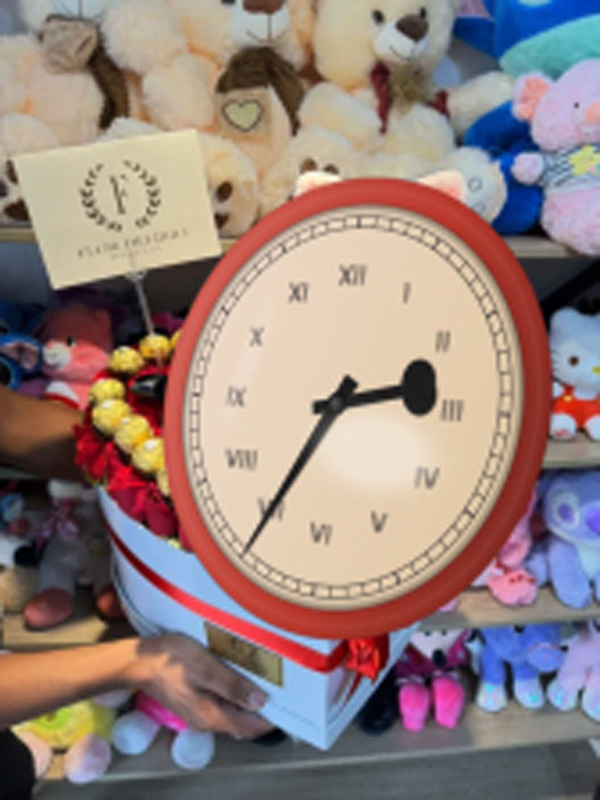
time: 2:35
